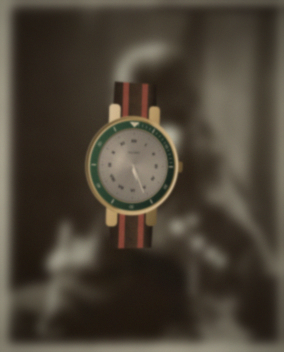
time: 5:26
